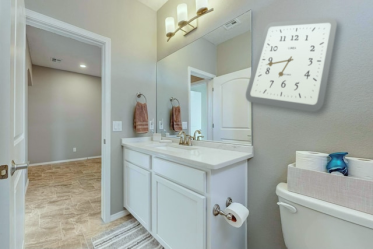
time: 6:43
